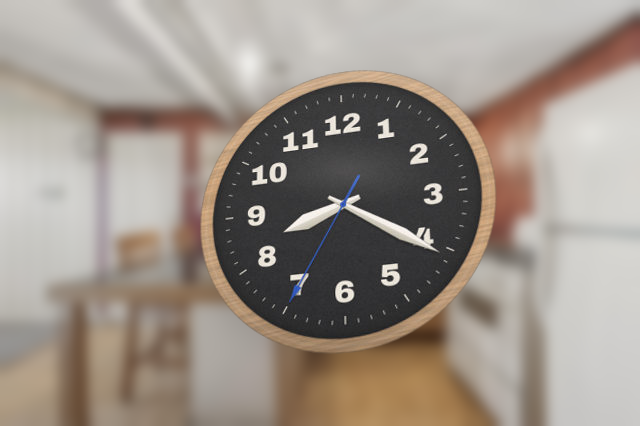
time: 8:20:35
